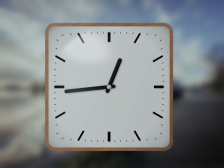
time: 12:44
